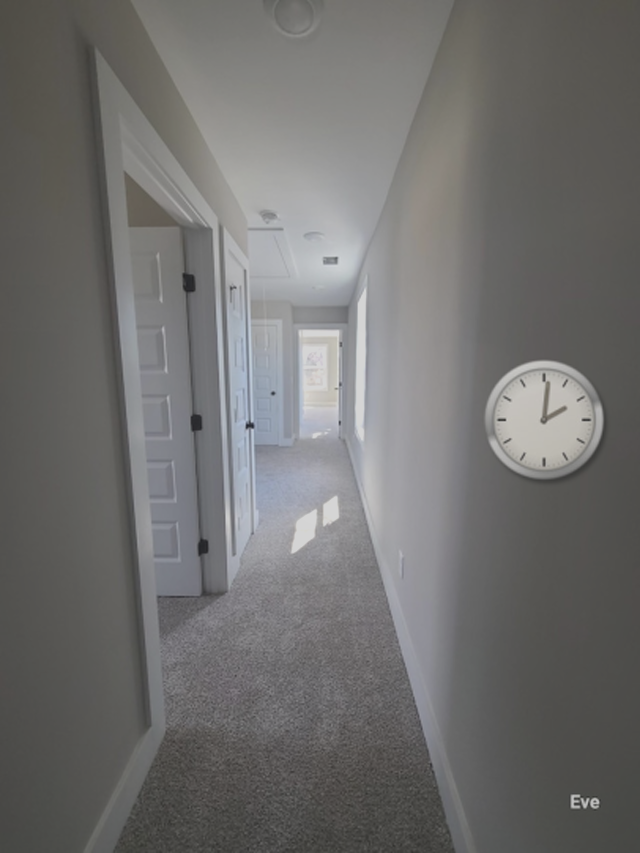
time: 2:01
